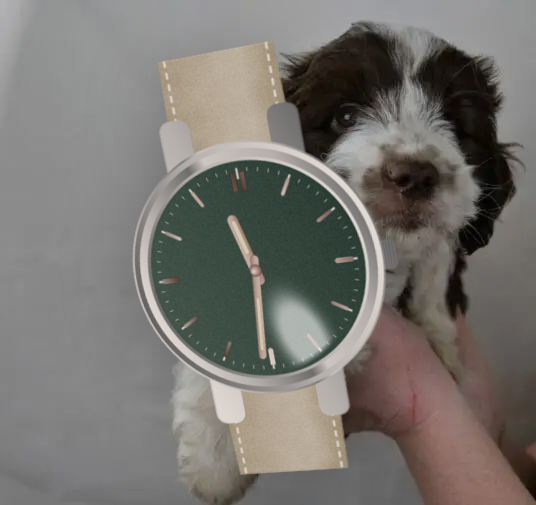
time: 11:31
